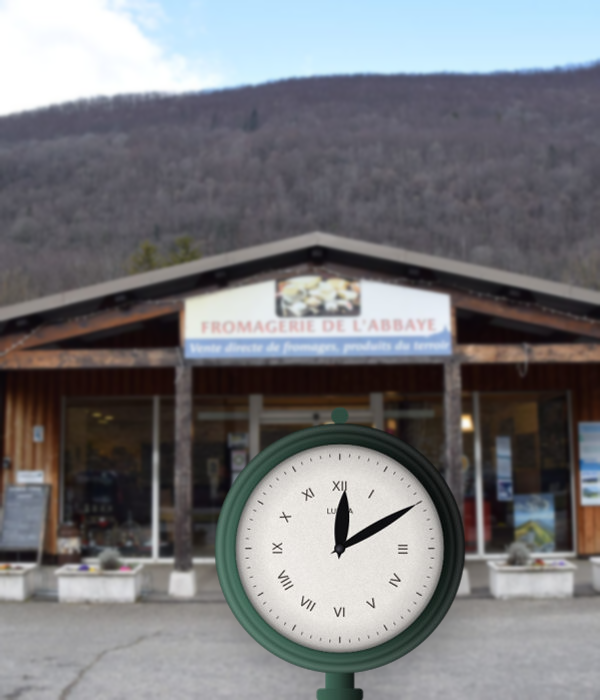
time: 12:10
